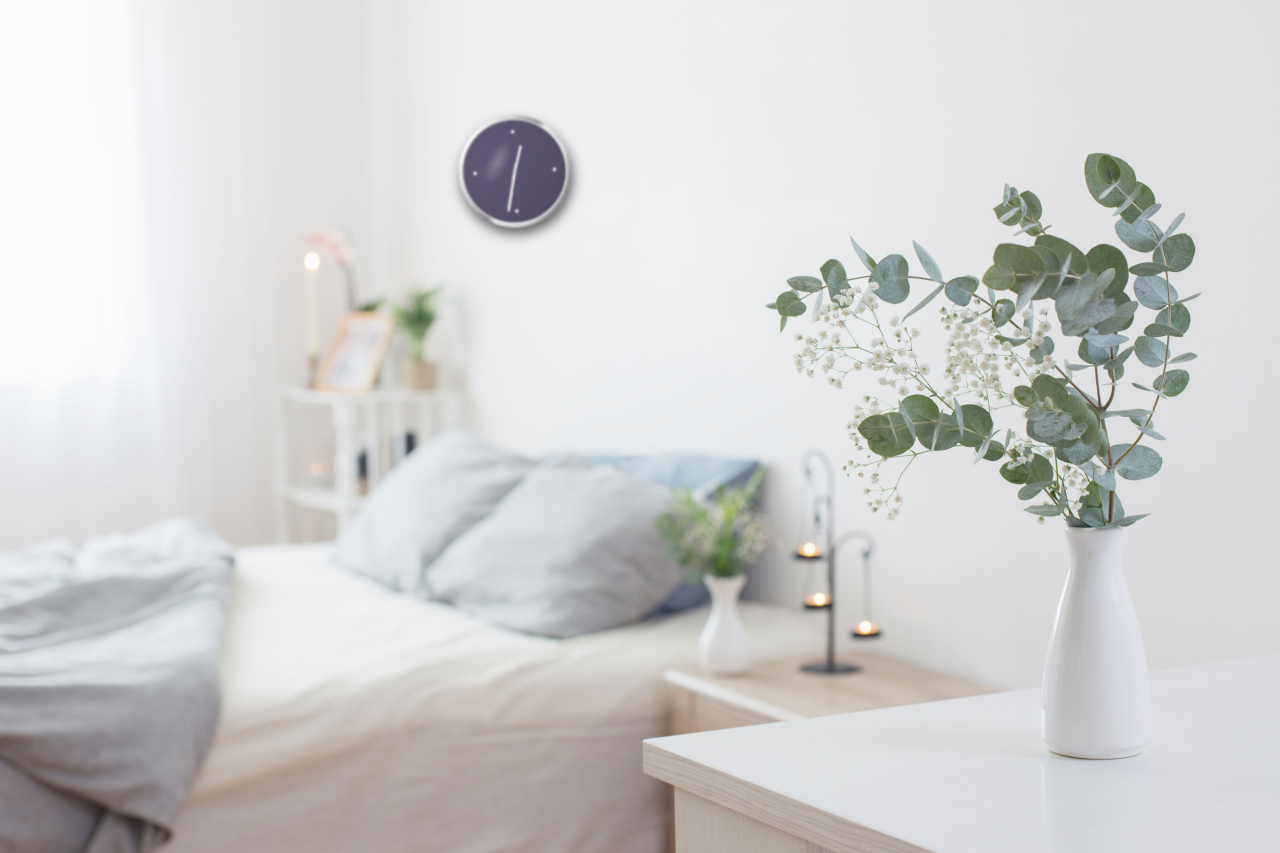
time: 12:32
